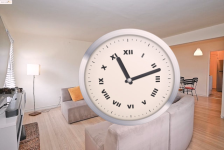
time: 11:12
